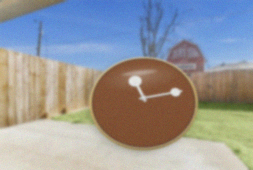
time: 11:13
